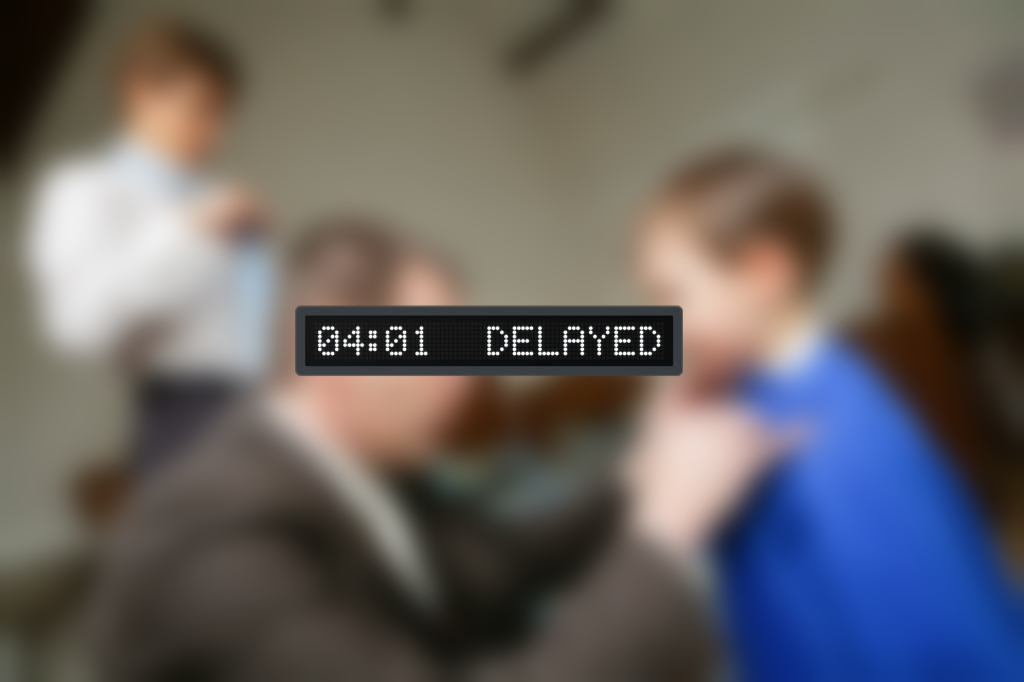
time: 4:01
